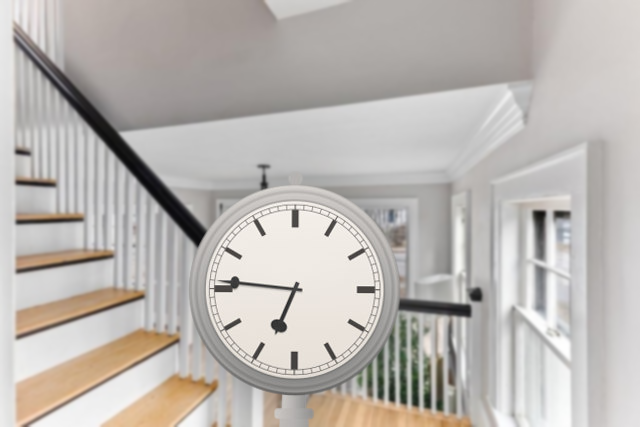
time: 6:46
